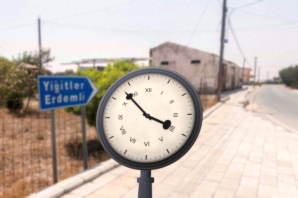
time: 3:53
